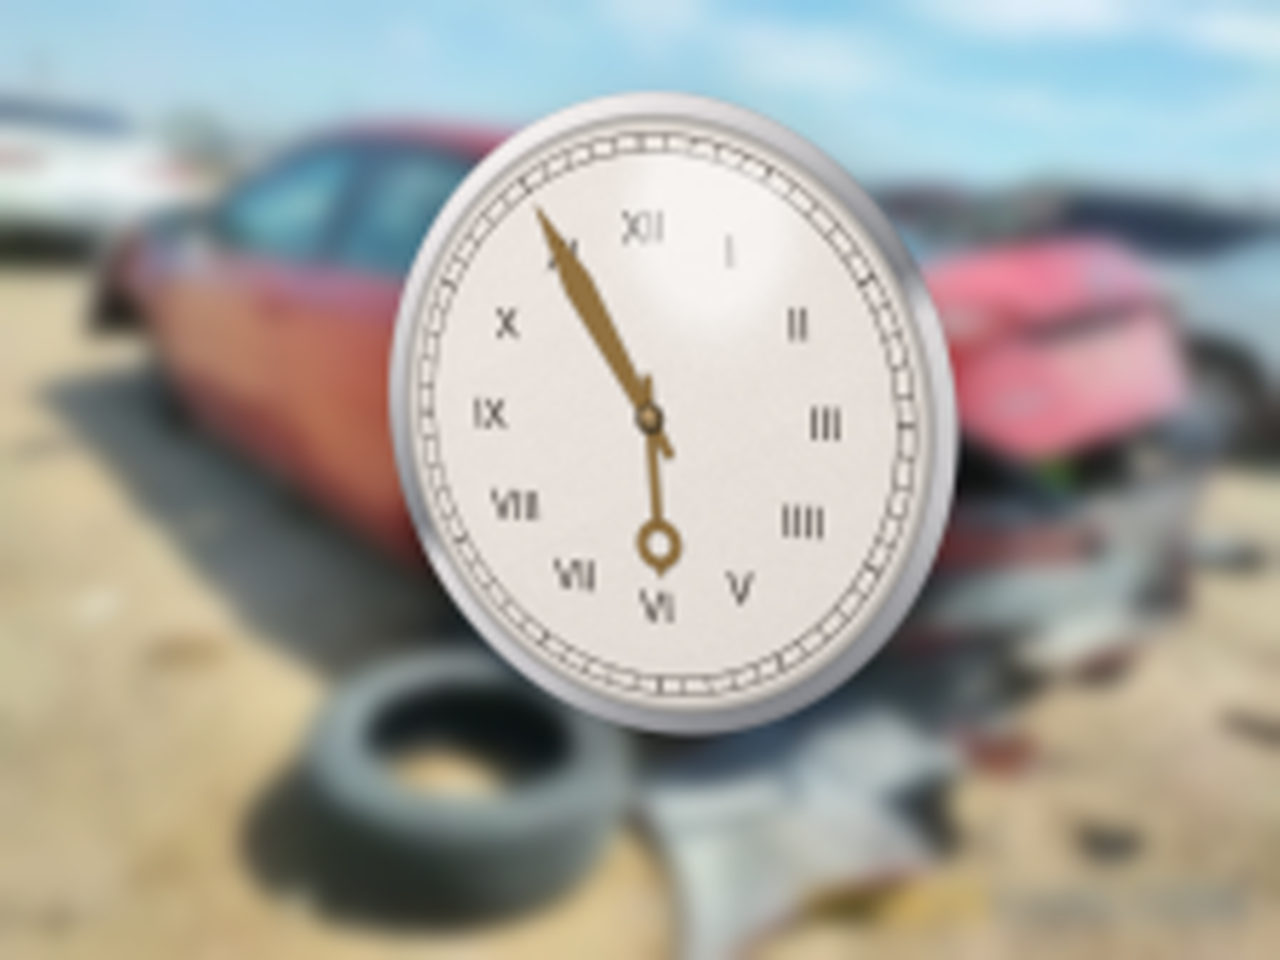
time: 5:55
